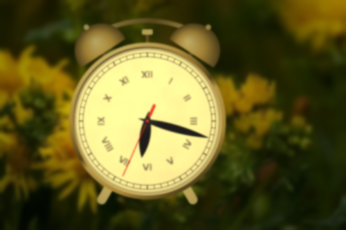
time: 6:17:34
